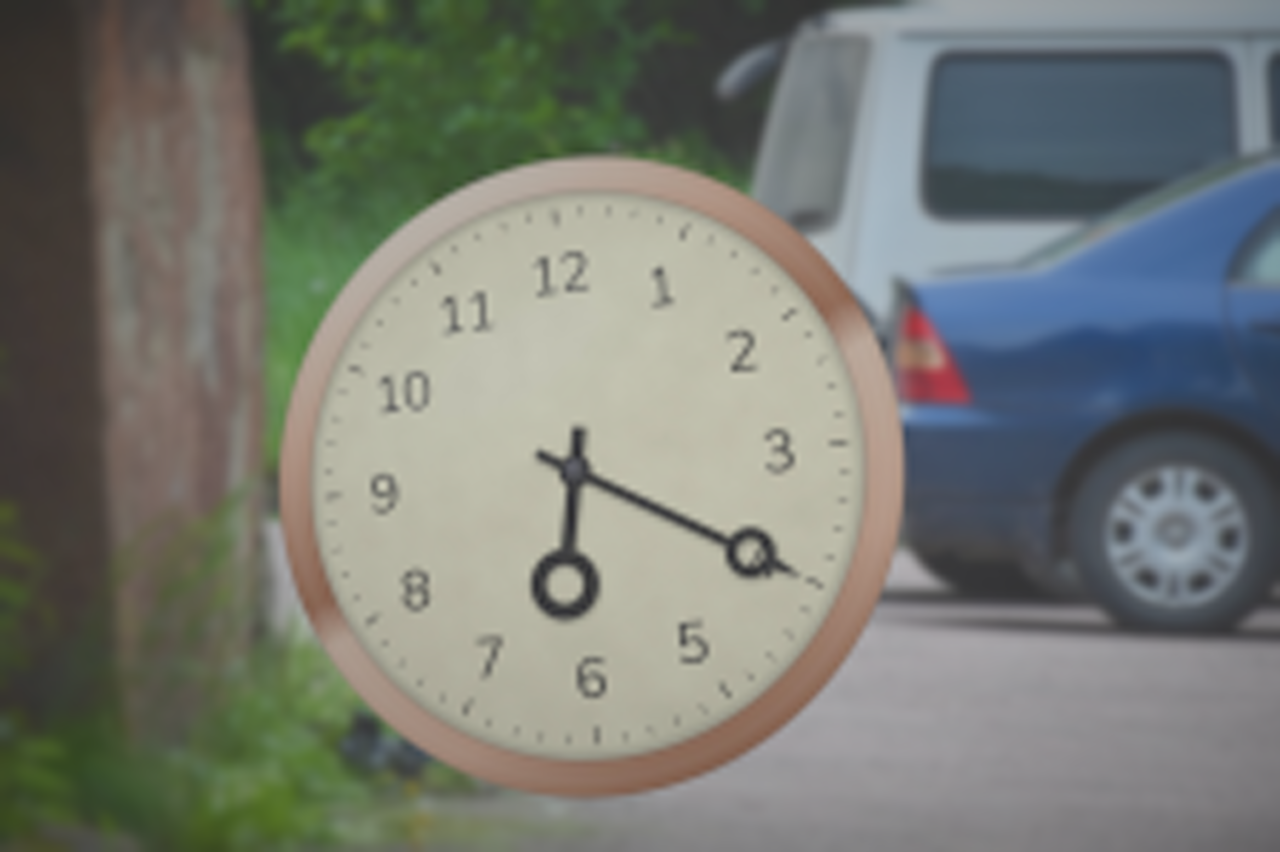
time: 6:20
